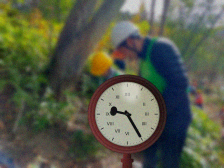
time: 9:25
